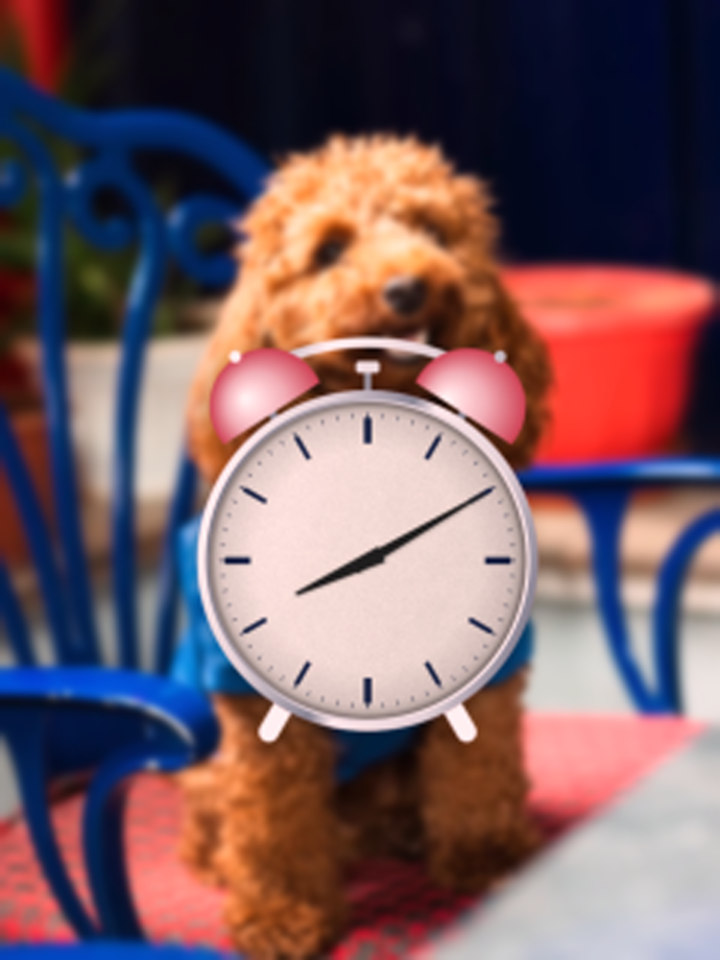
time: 8:10
